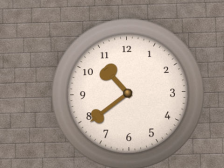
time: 10:39
